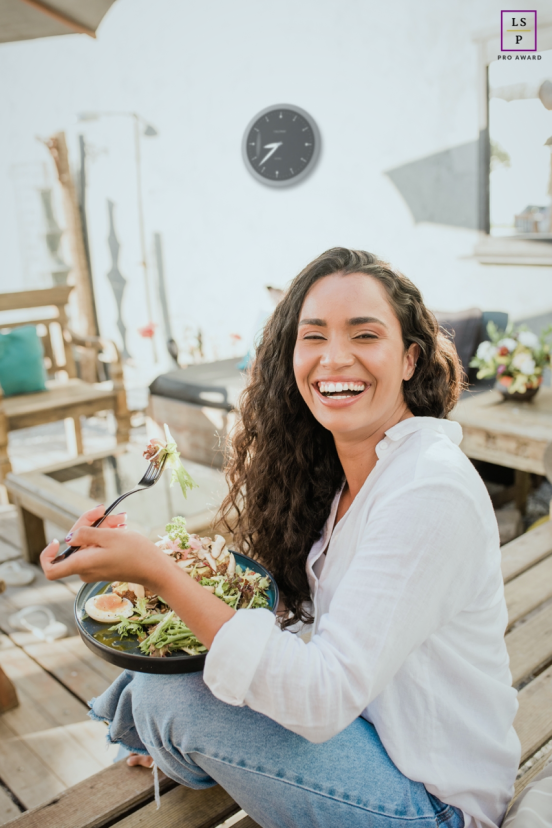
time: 8:37
